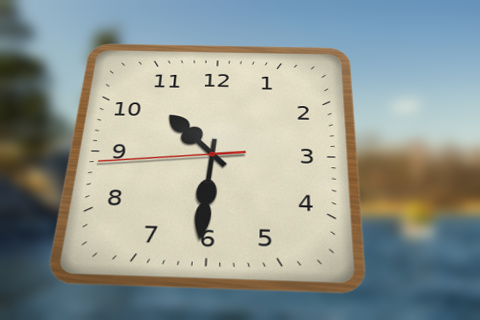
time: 10:30:44
